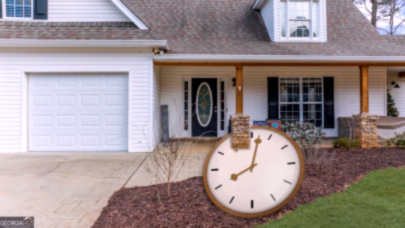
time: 8:02
